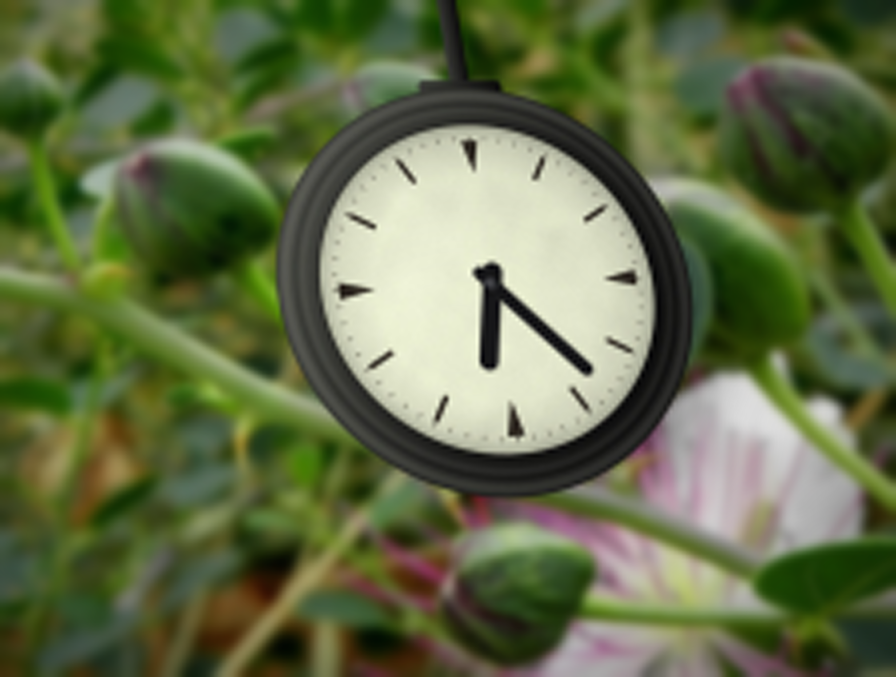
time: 6:23
